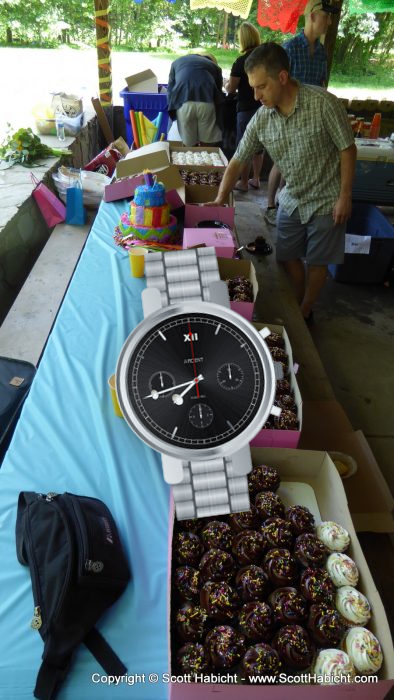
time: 7:43
